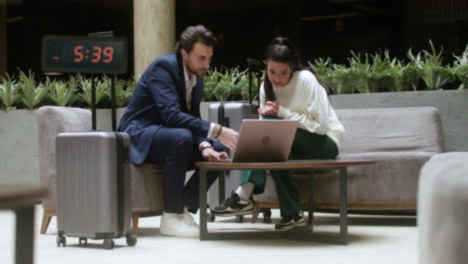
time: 5:39
